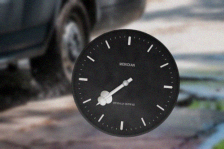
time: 7:38
